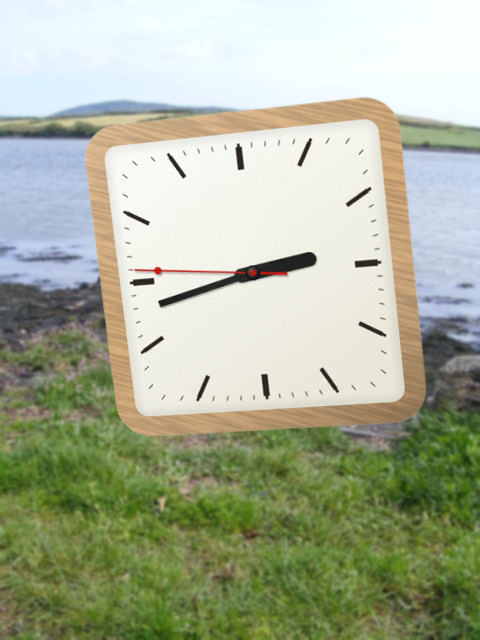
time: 2:42:46
